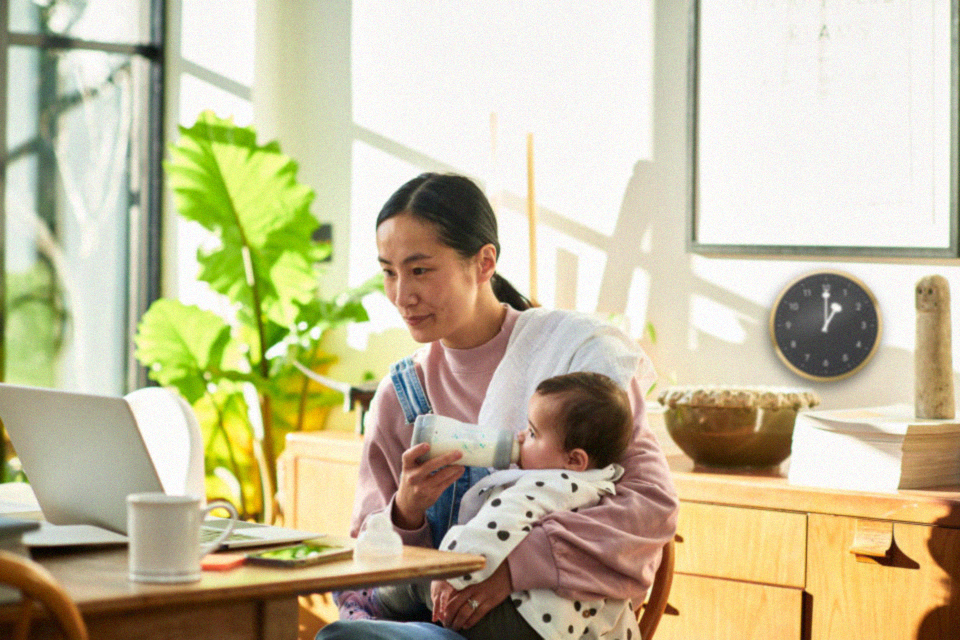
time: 1:00
